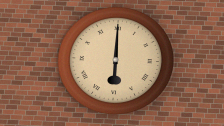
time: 6:00
